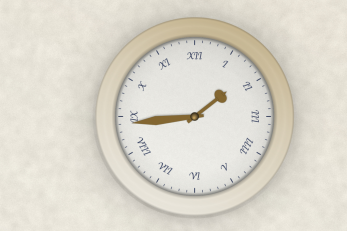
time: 1:44
